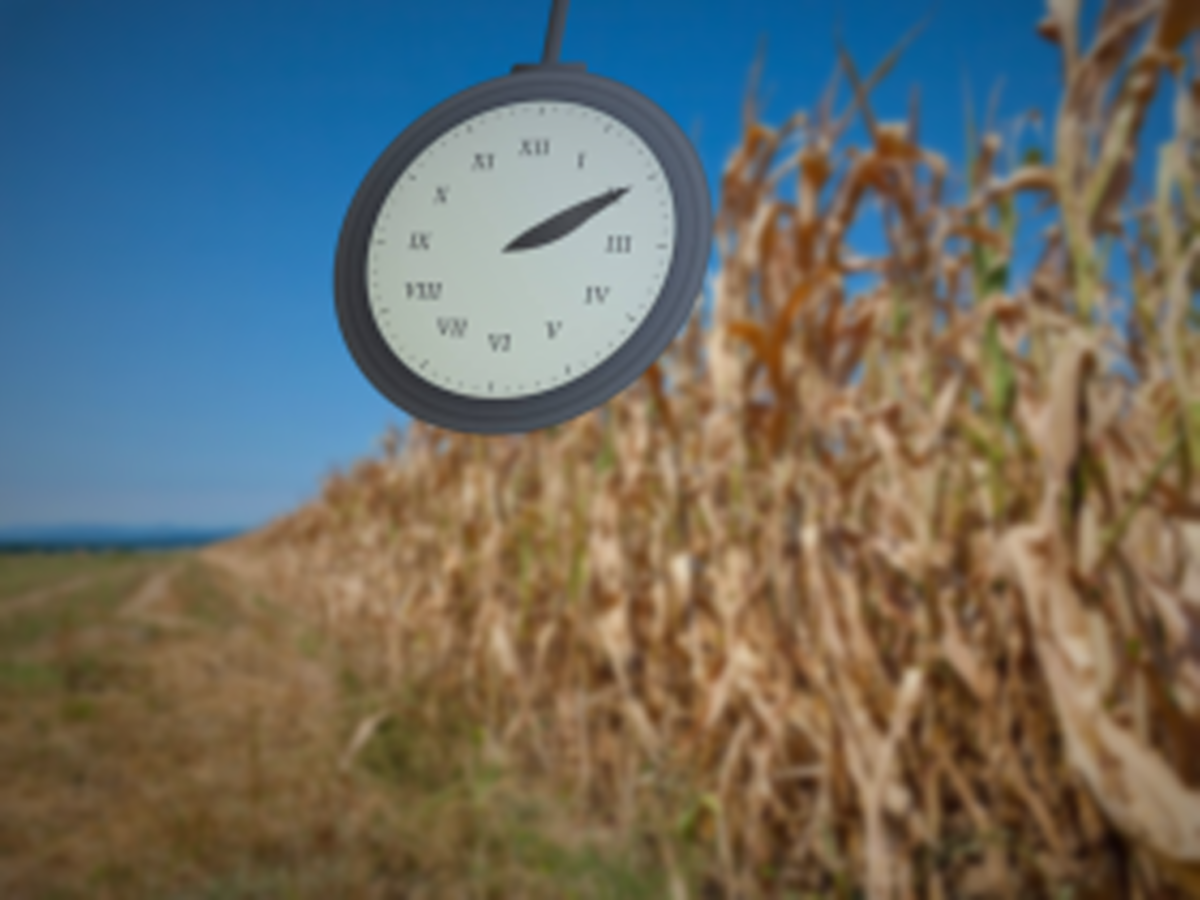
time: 2:10
